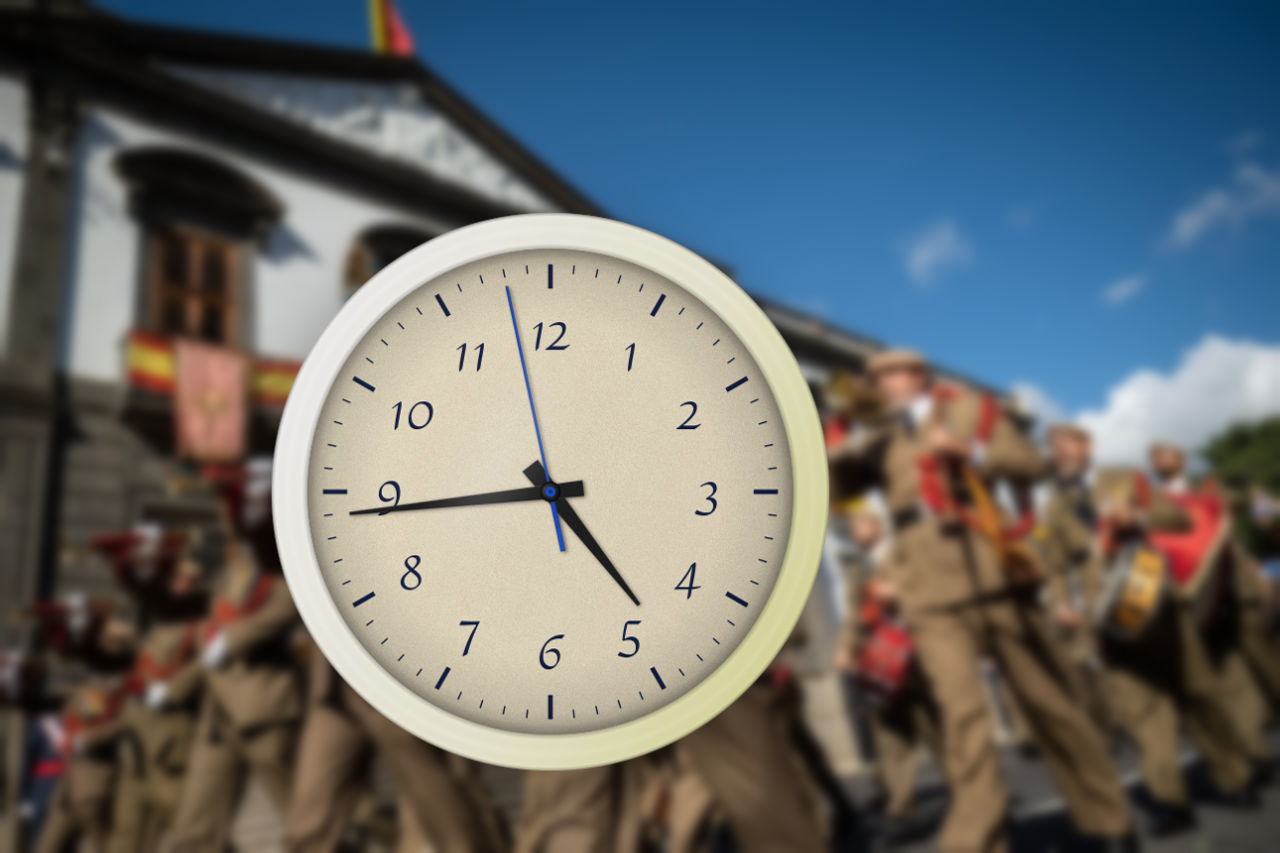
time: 4:43:58
